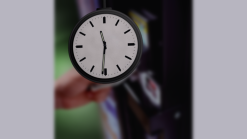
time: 11:31
